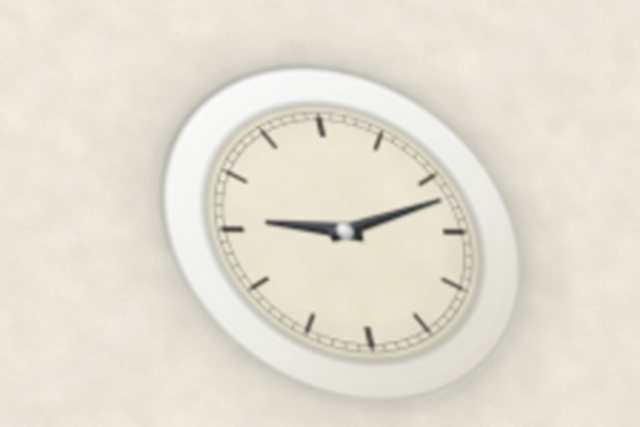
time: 9:12
